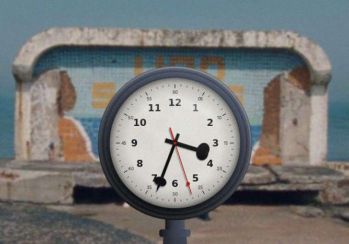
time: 3:33:27
